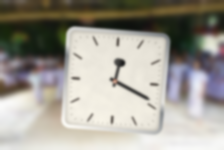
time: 12:19
